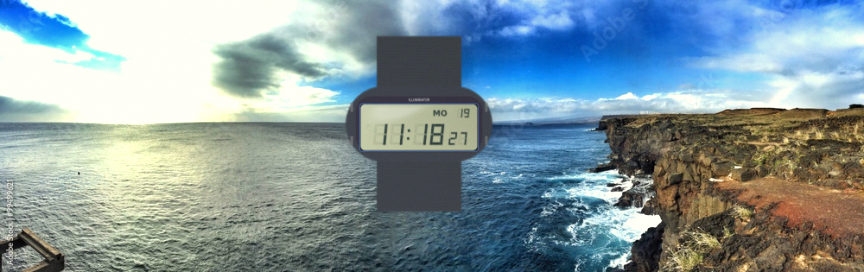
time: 11:18:27
